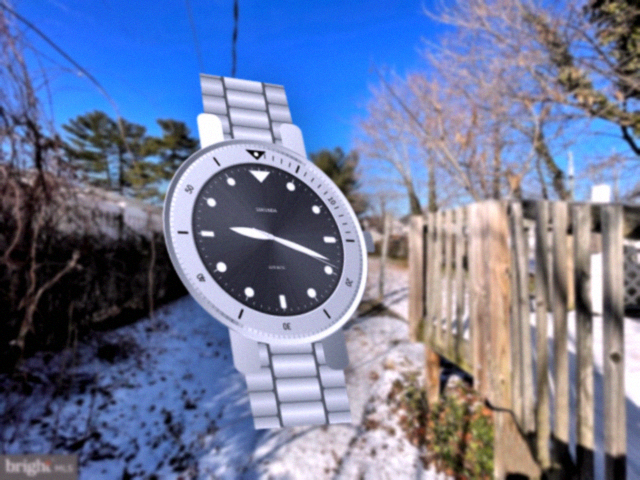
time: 9:18:19
